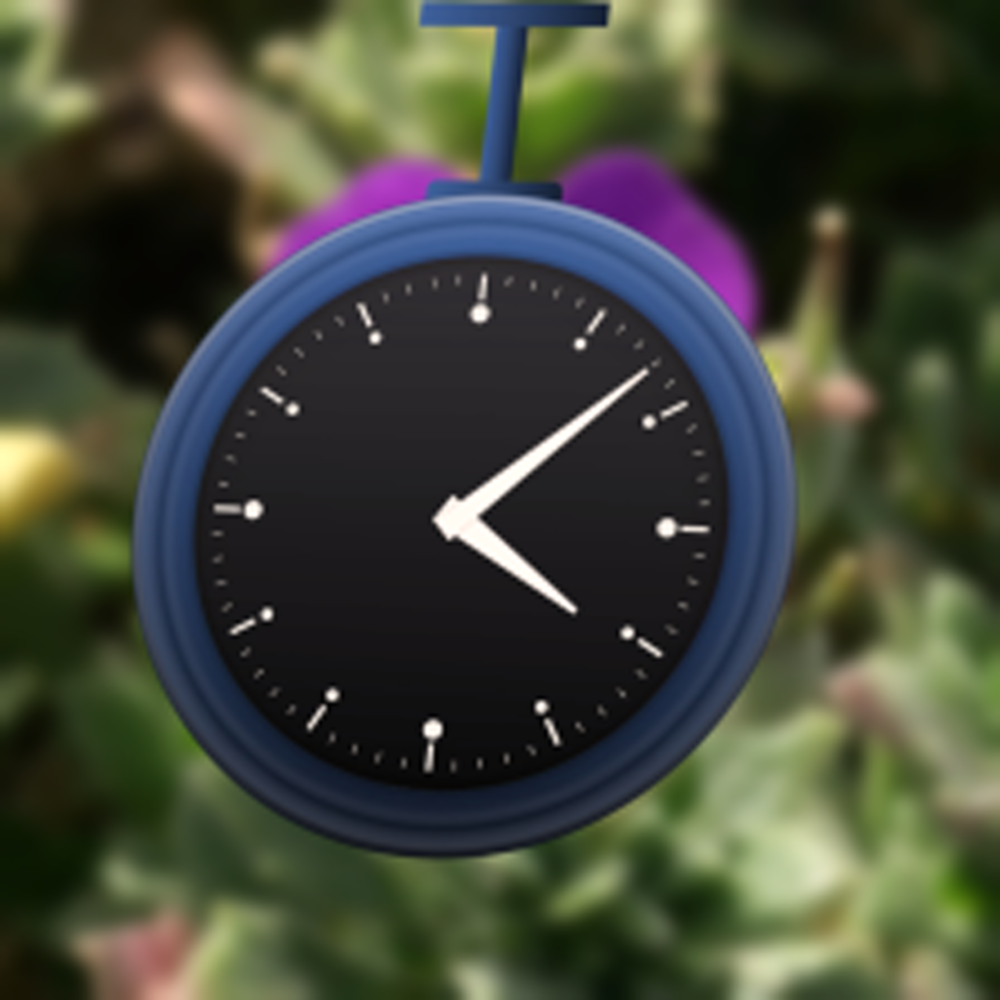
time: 4:08
